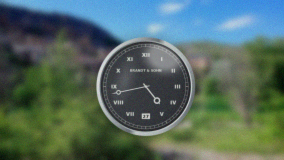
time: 4:43
